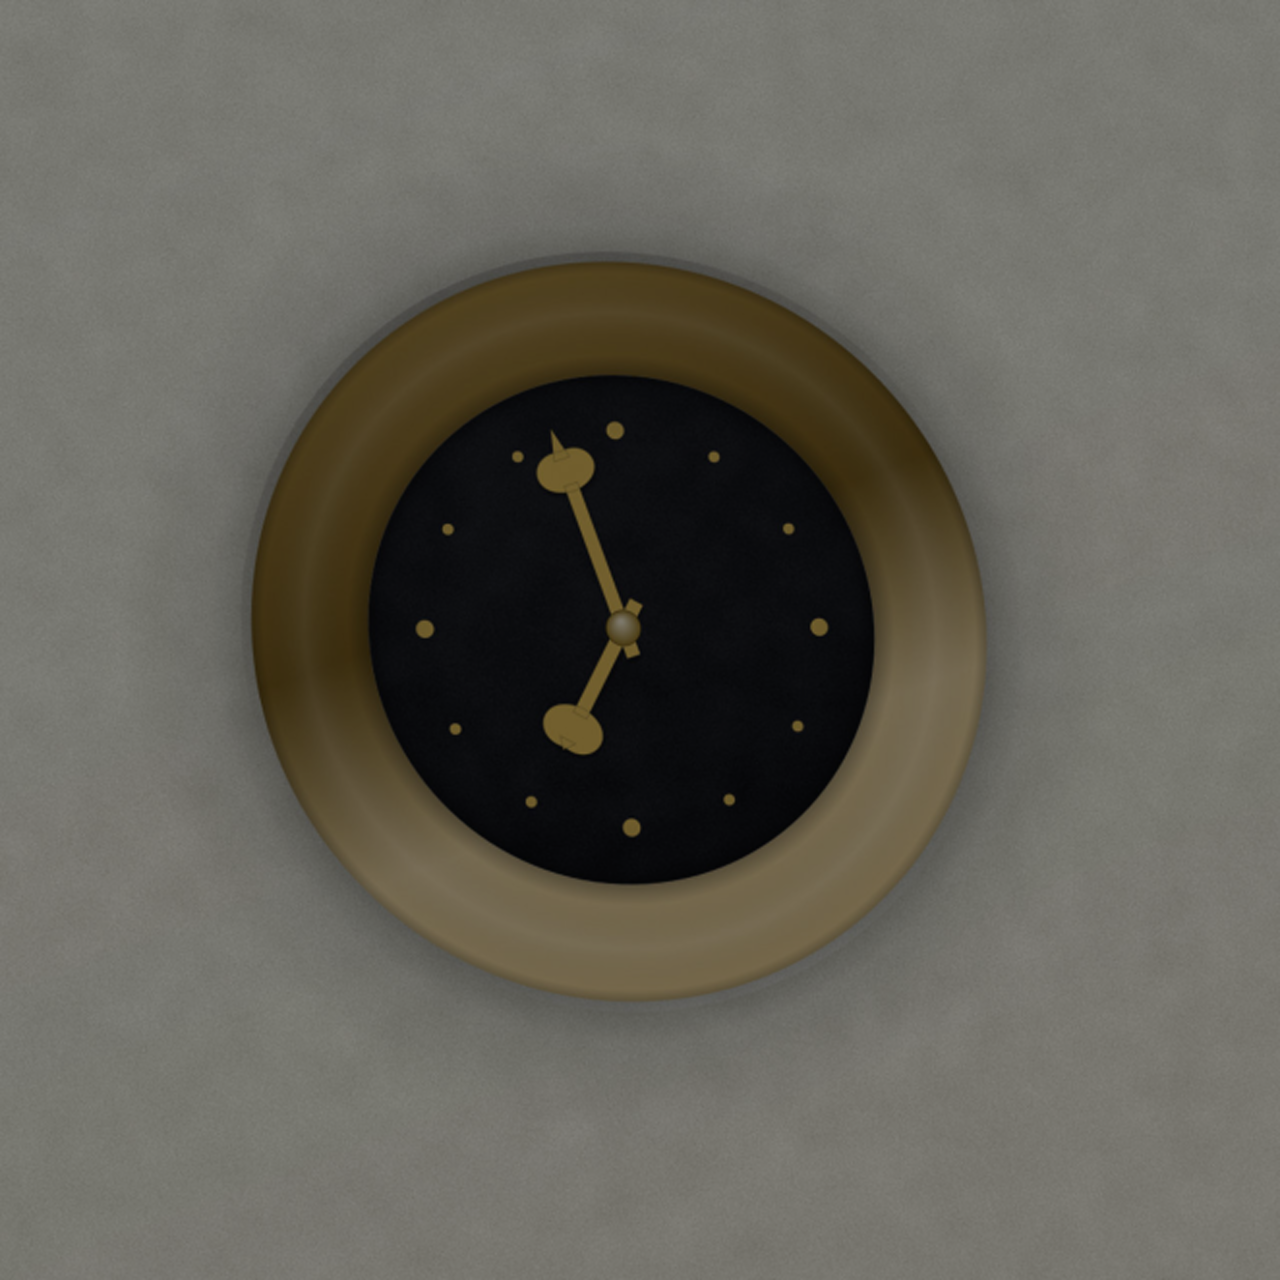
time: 6:57
